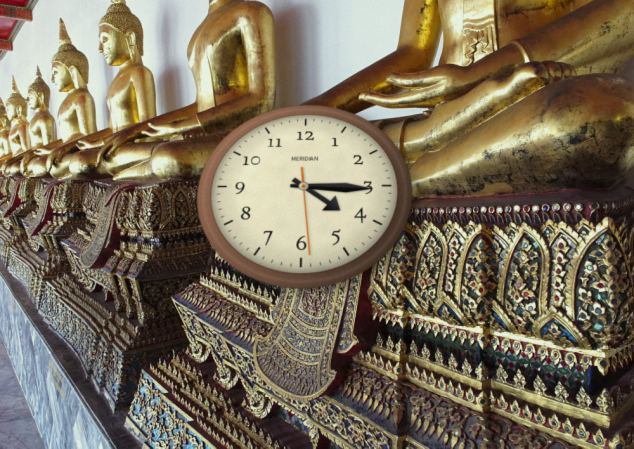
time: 4:15:29
